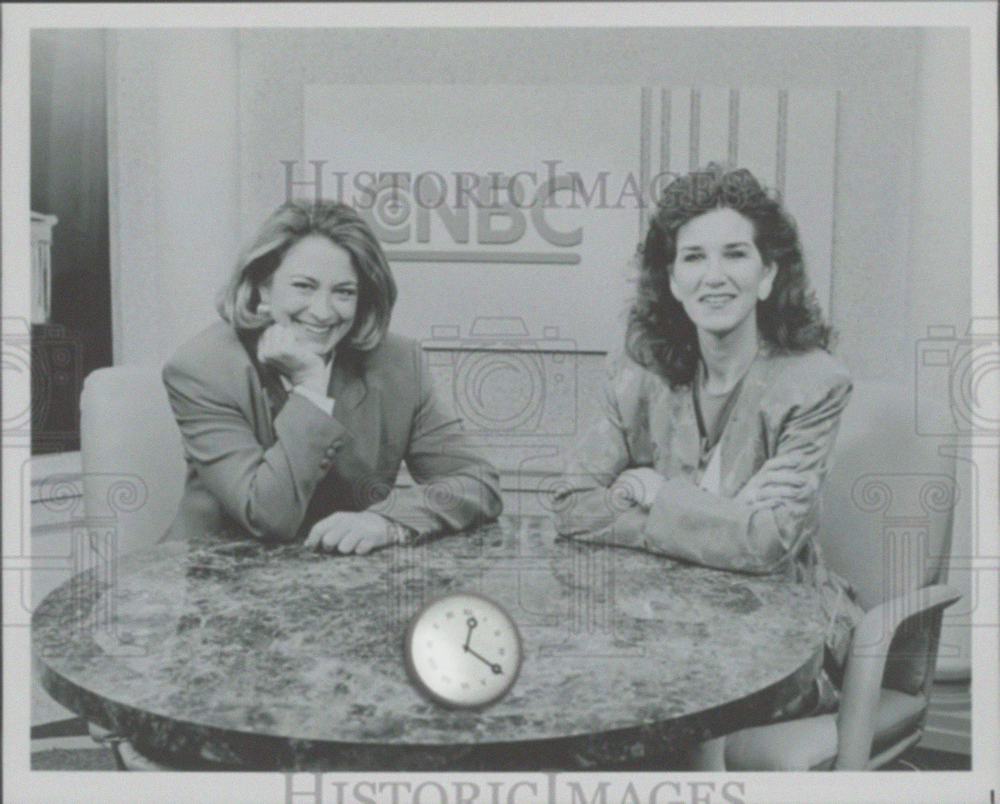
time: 12:20
